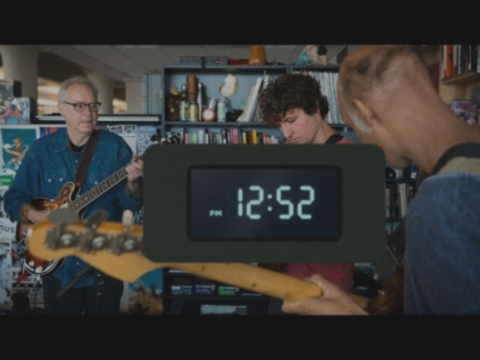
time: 12:52
